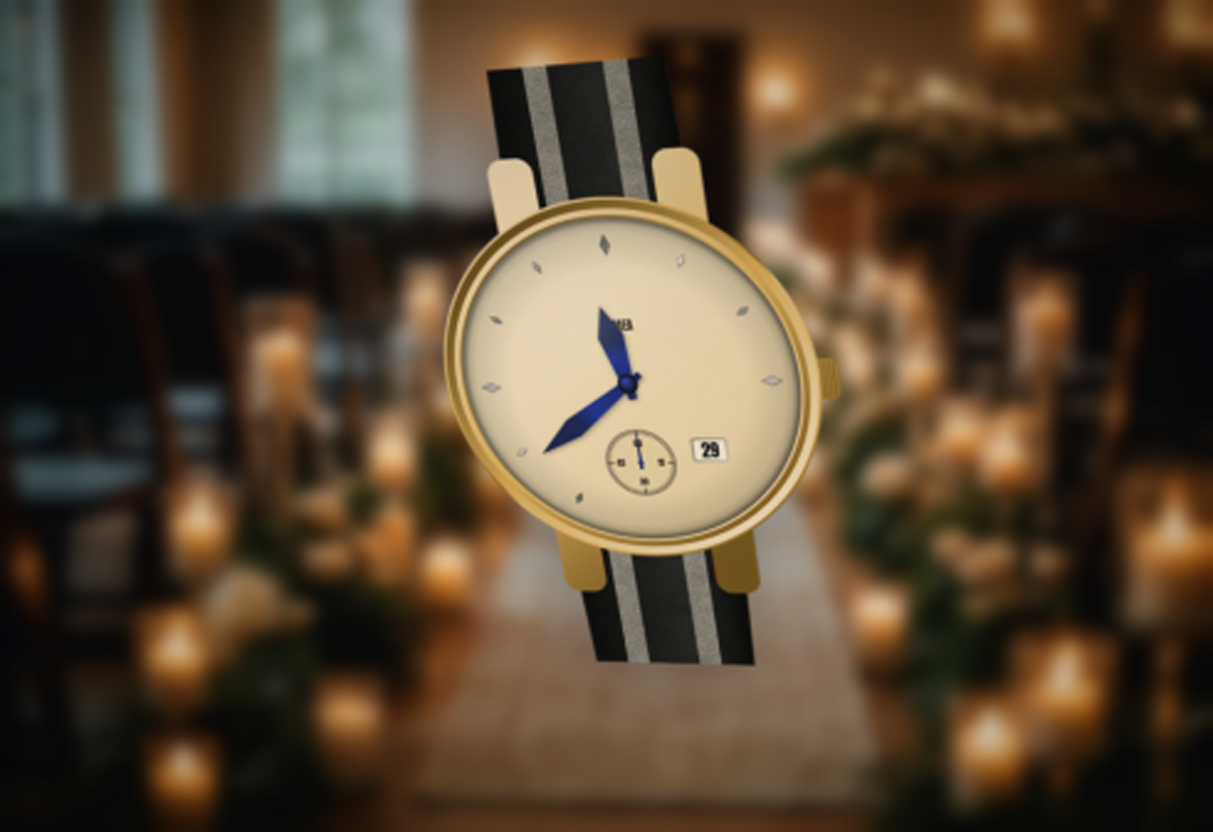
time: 11:39
